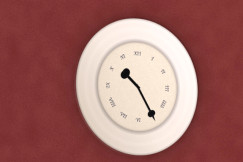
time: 10:25
